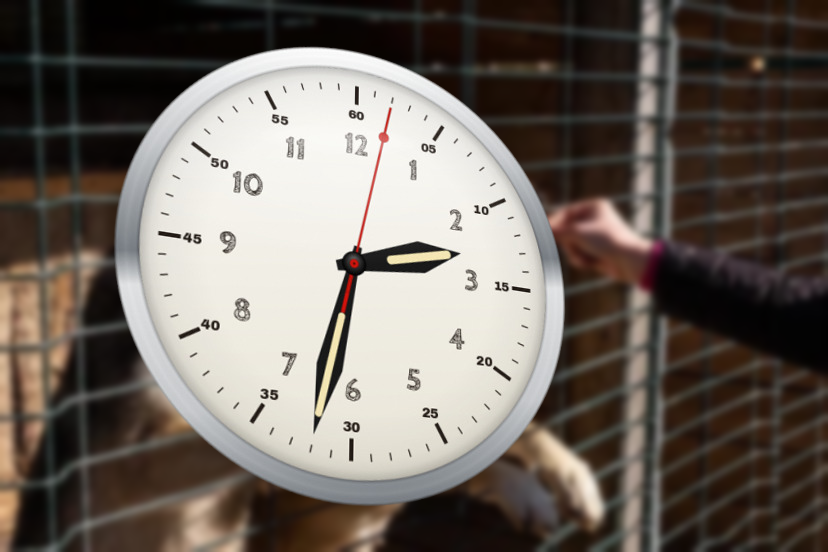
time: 2:32:02
